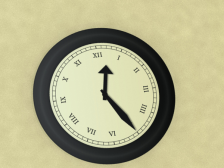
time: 12:25
